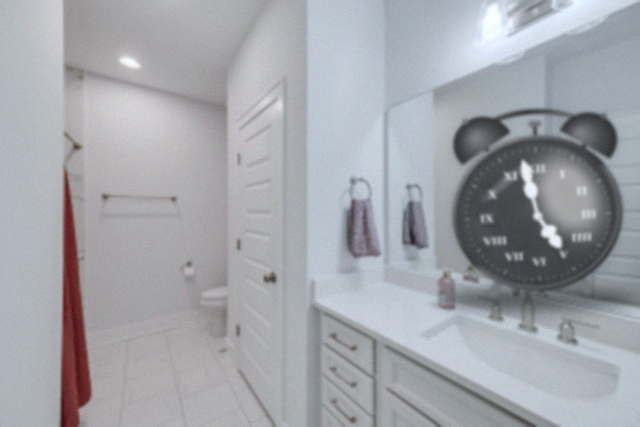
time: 4:58
